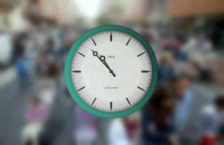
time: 10:53
